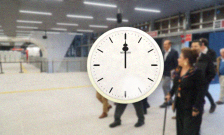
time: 12:00
